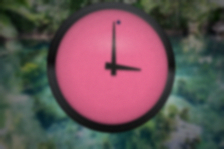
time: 2:59
